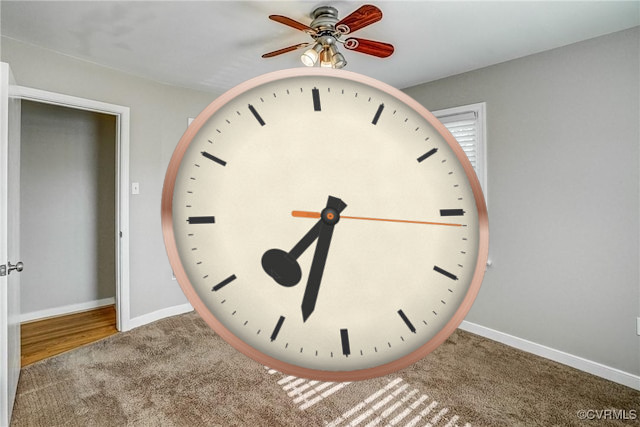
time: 7:33:16
